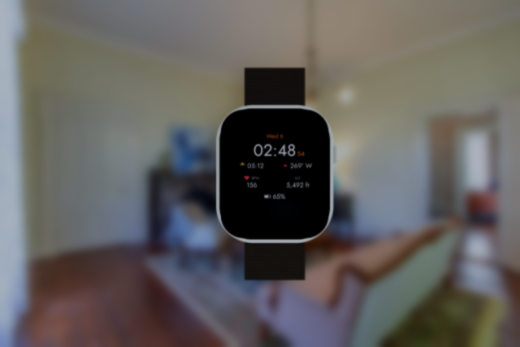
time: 2:48
